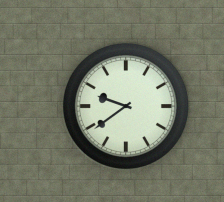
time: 9:39
